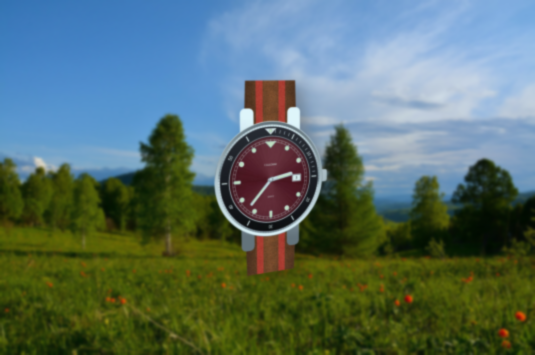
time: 2:37
